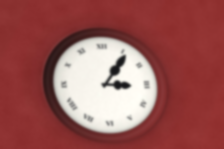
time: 3:06
